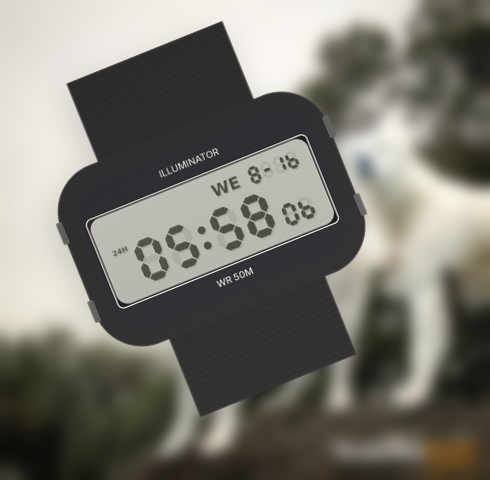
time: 5:58:06
